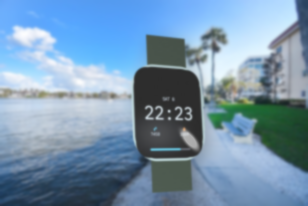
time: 22:23
